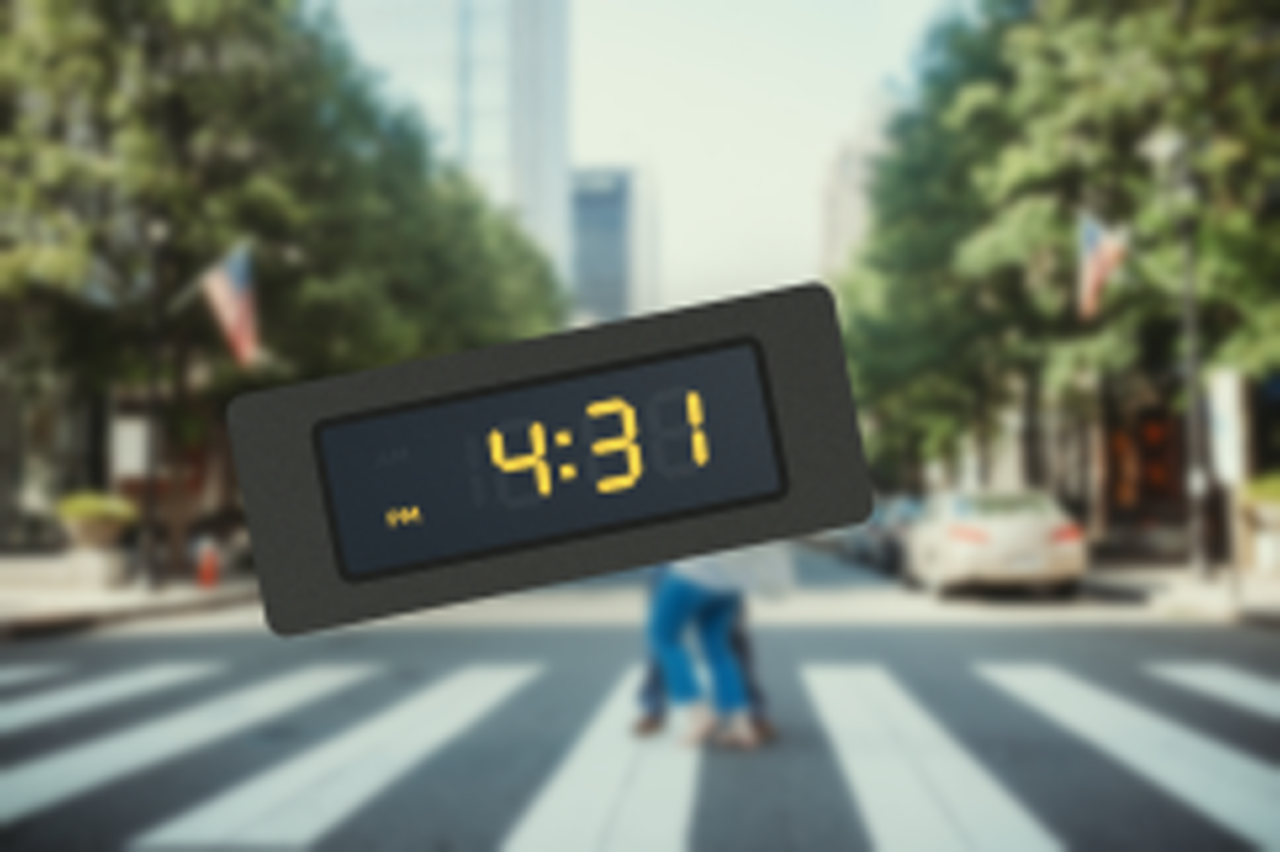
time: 4:31
